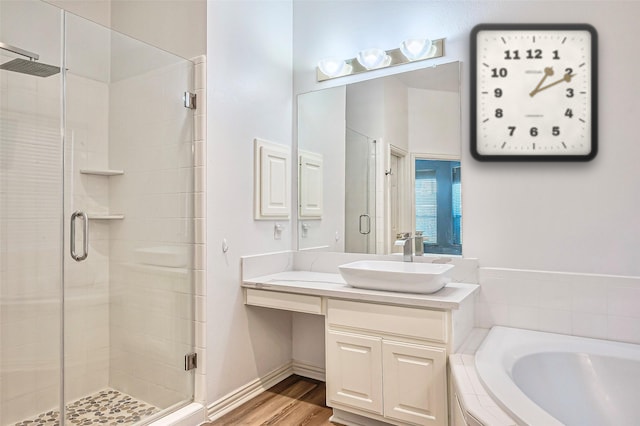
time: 1:11
